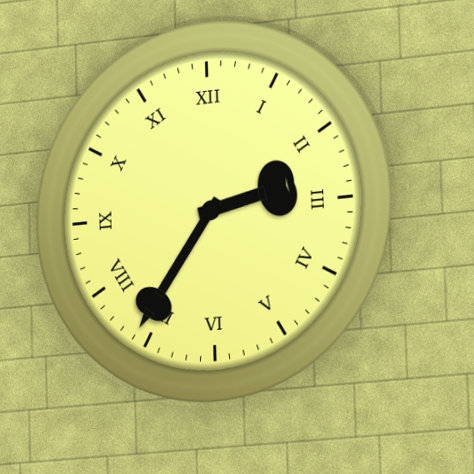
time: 2:36
